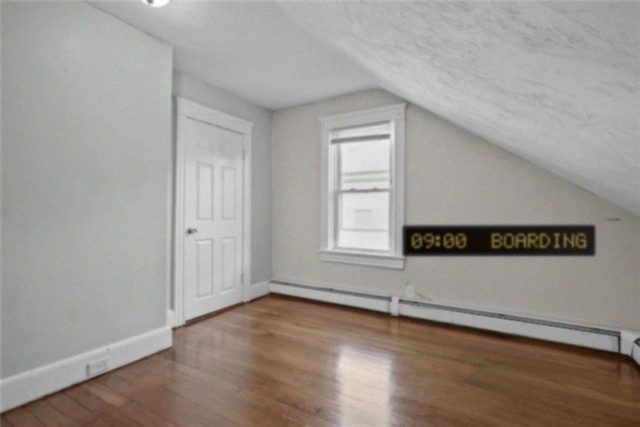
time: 9:00
